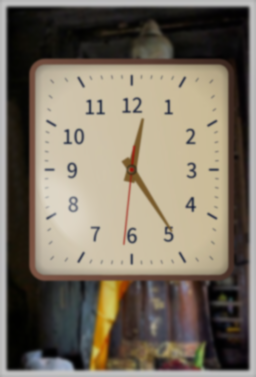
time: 12:24:31
